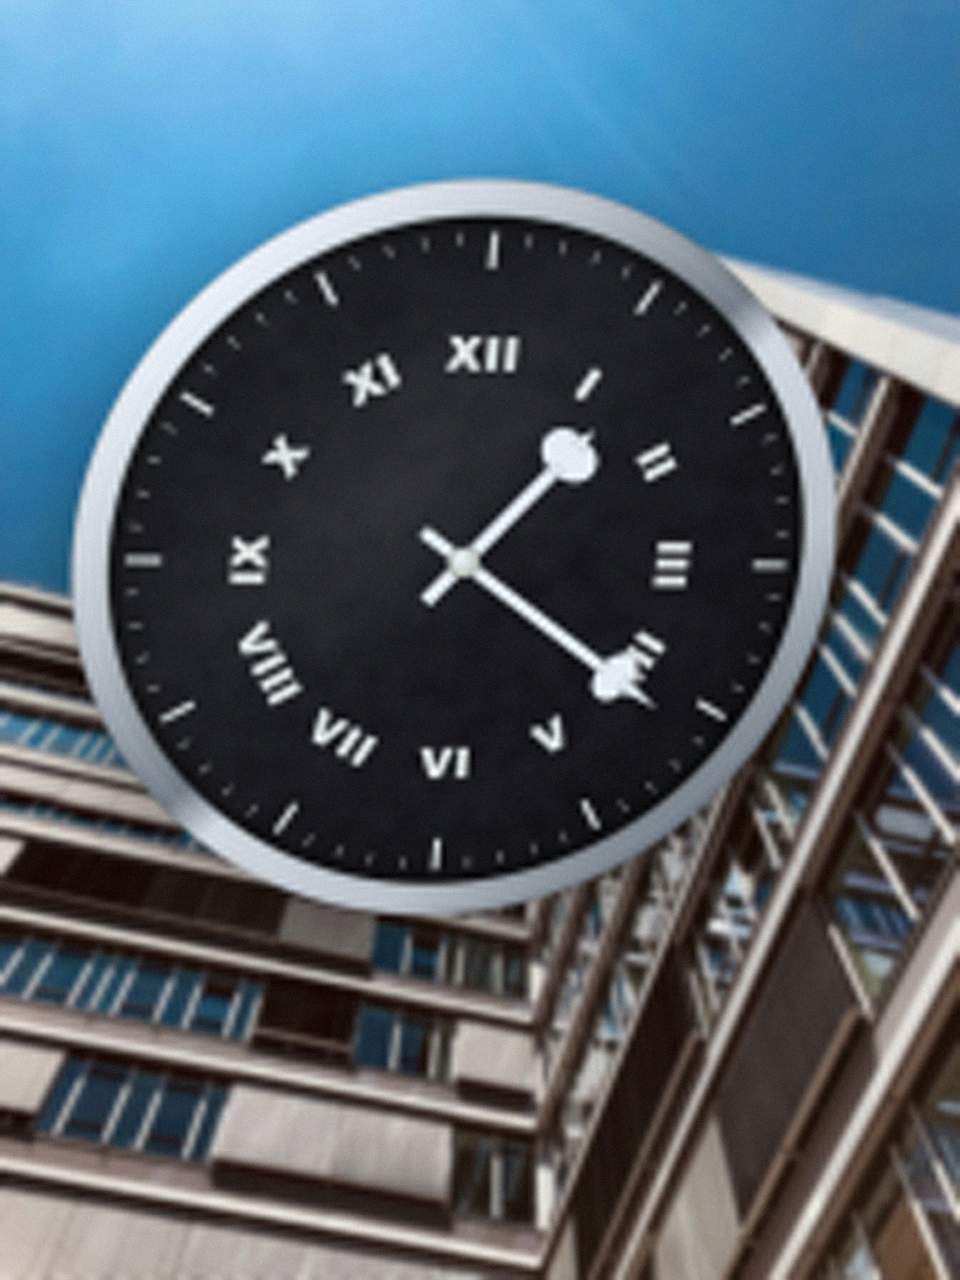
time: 1:21
